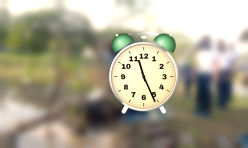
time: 11:26
